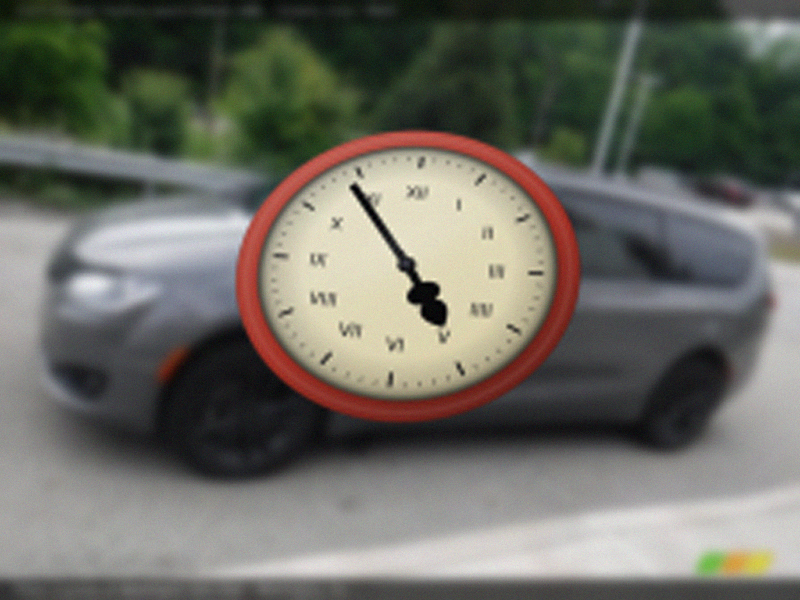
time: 4:54
